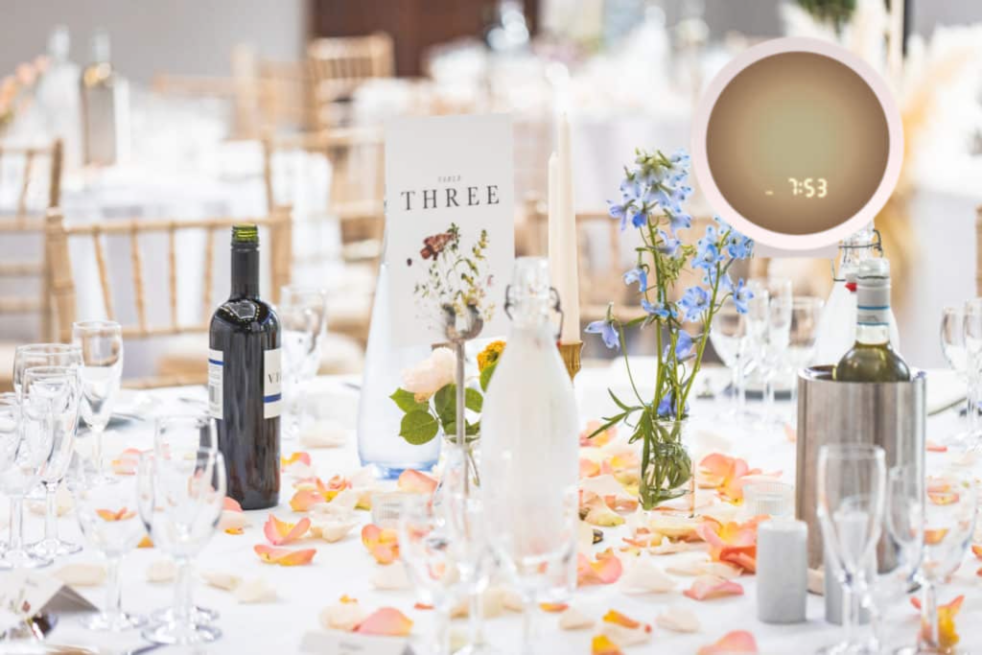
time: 7:53
